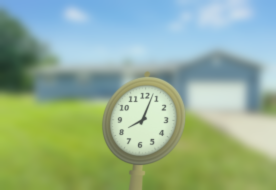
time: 8:03
